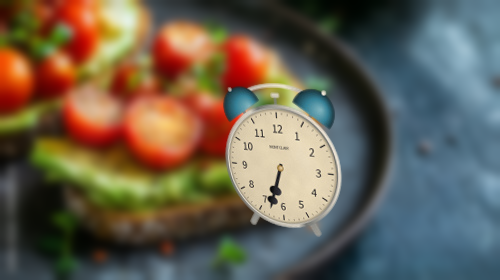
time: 6:33
